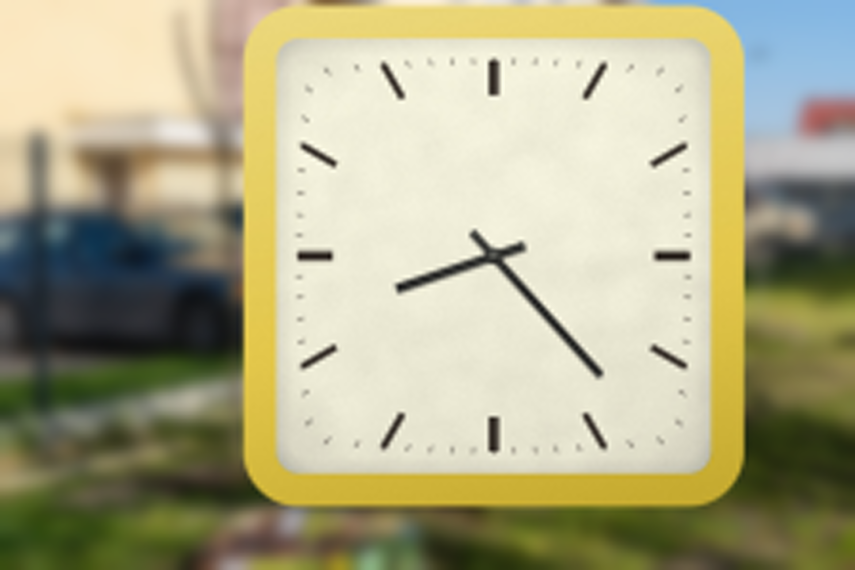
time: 8:23
